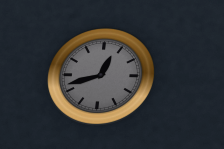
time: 12:42
